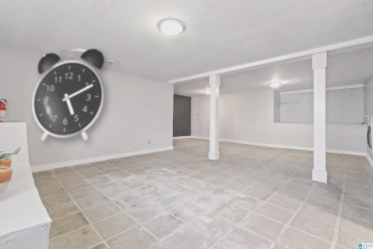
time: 5:11
